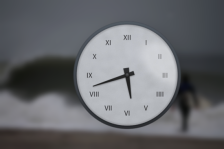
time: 5:42
